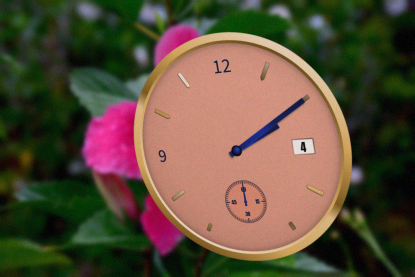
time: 2:10
